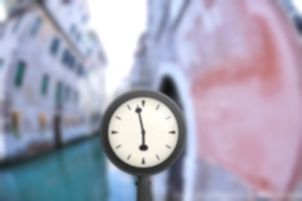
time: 5:58
